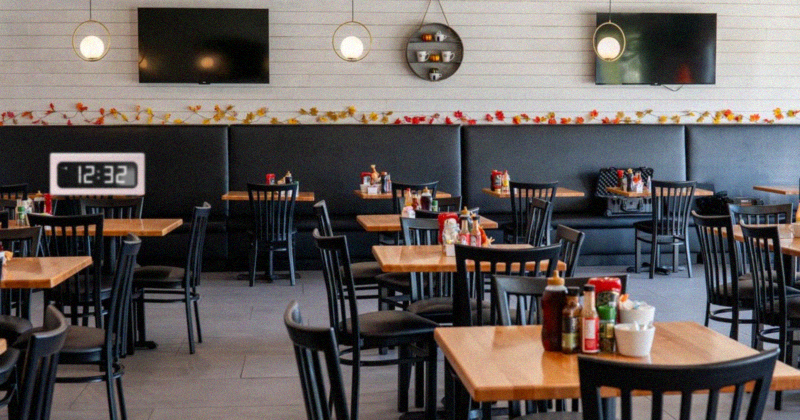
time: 12:32
